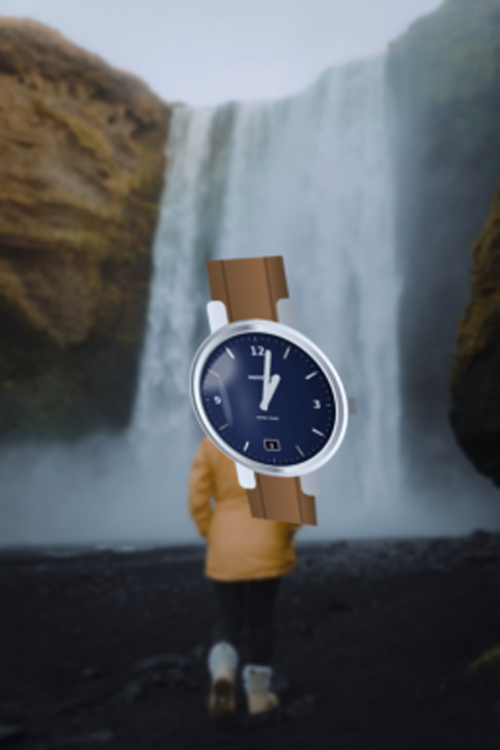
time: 1:02
